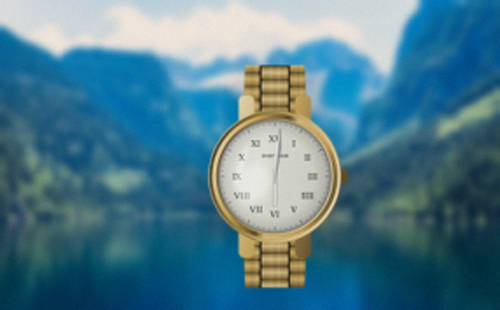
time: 6:01
